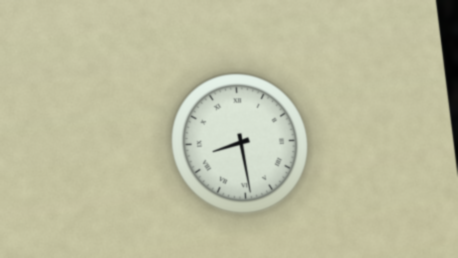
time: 8:29
